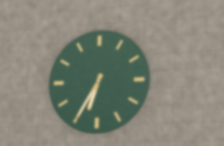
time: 6:35
